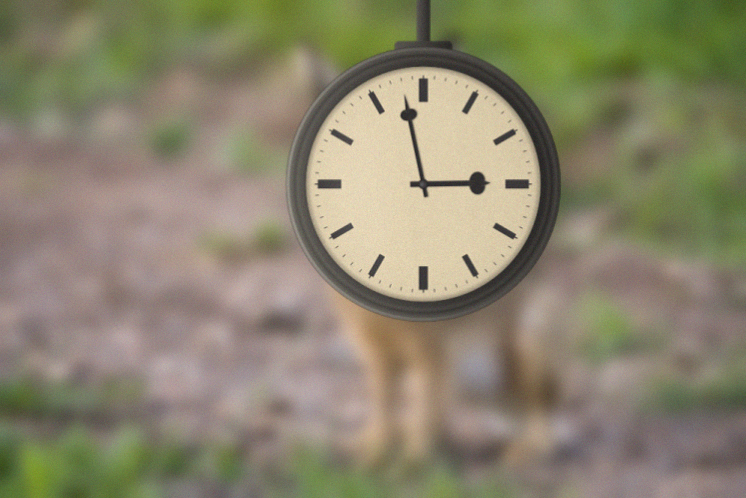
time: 2:58
